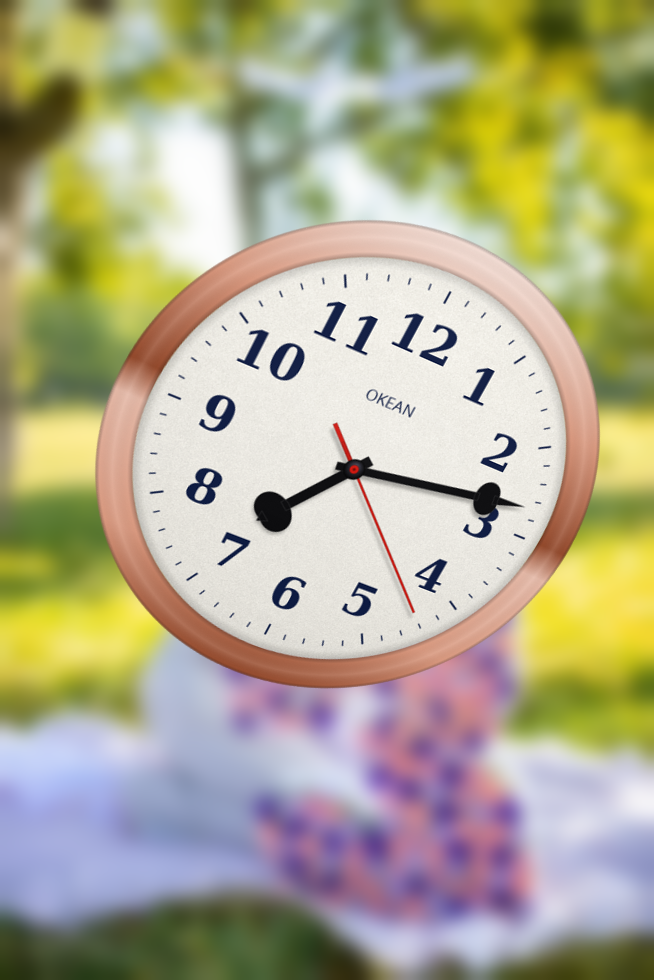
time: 7:13:22
